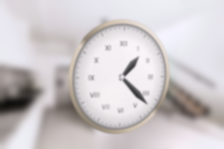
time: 1:22
